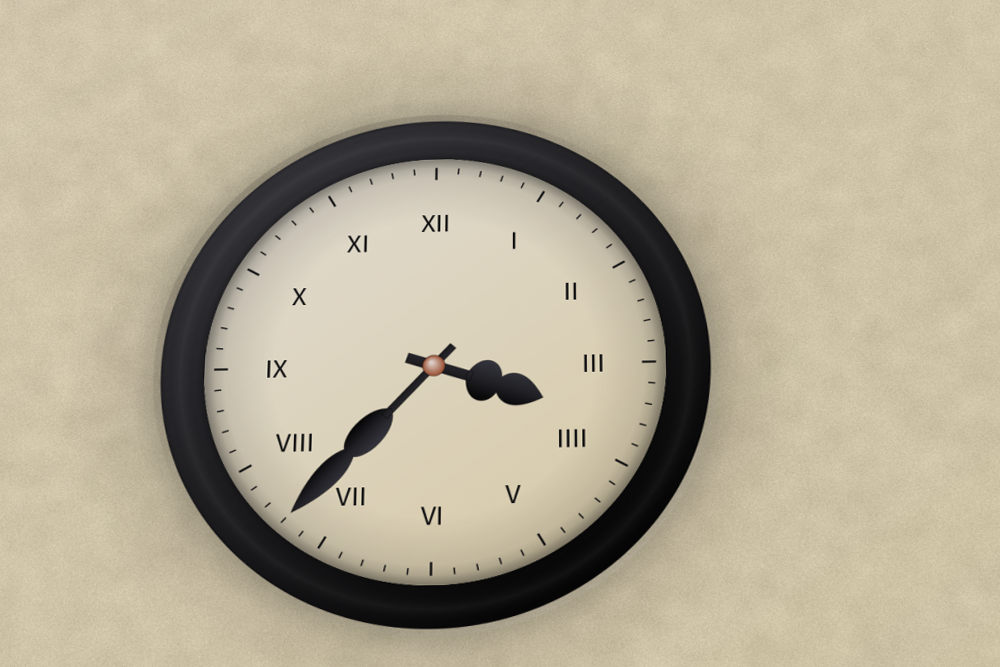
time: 3:37
